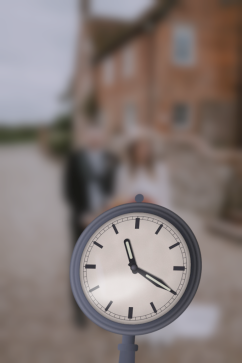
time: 11:20
